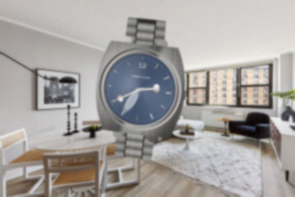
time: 2:40
